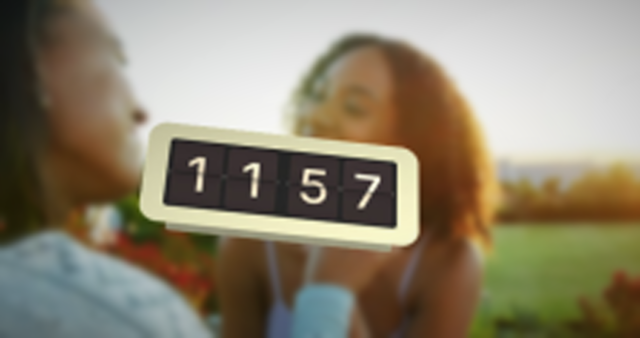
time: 11:57
